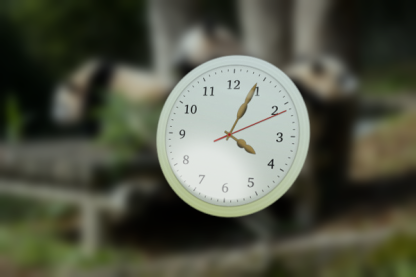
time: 4:04:11
